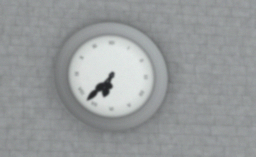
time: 6:37
